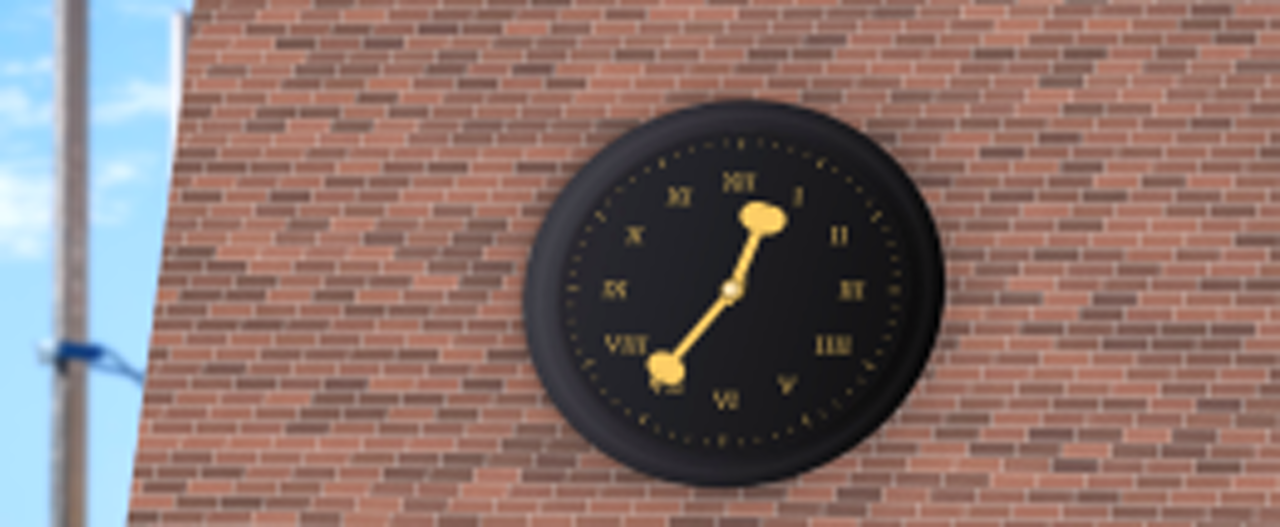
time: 12:36
